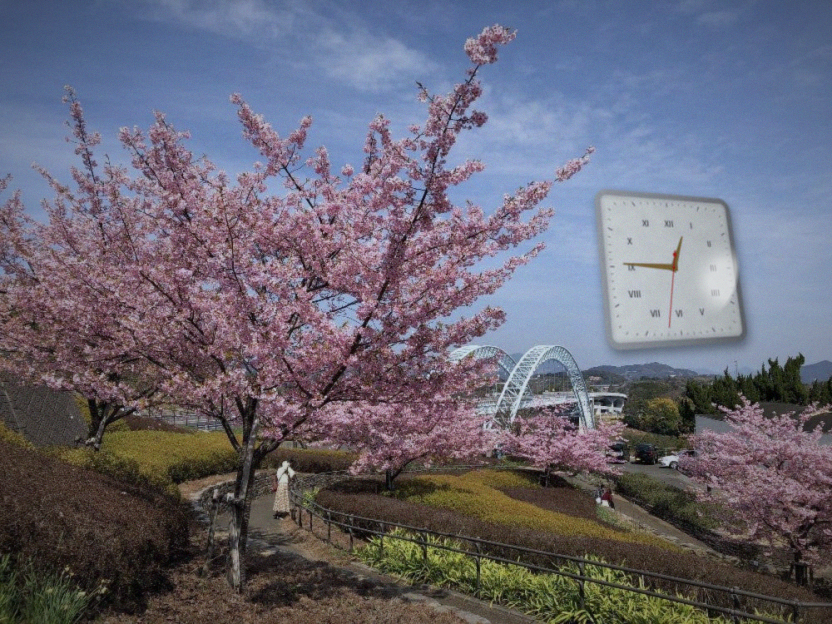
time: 12:45:32
